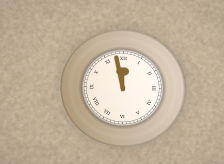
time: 11:58
